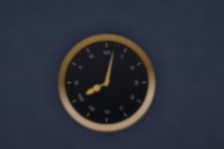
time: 8:02
